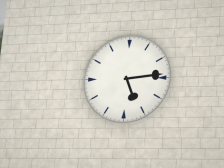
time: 5:14
